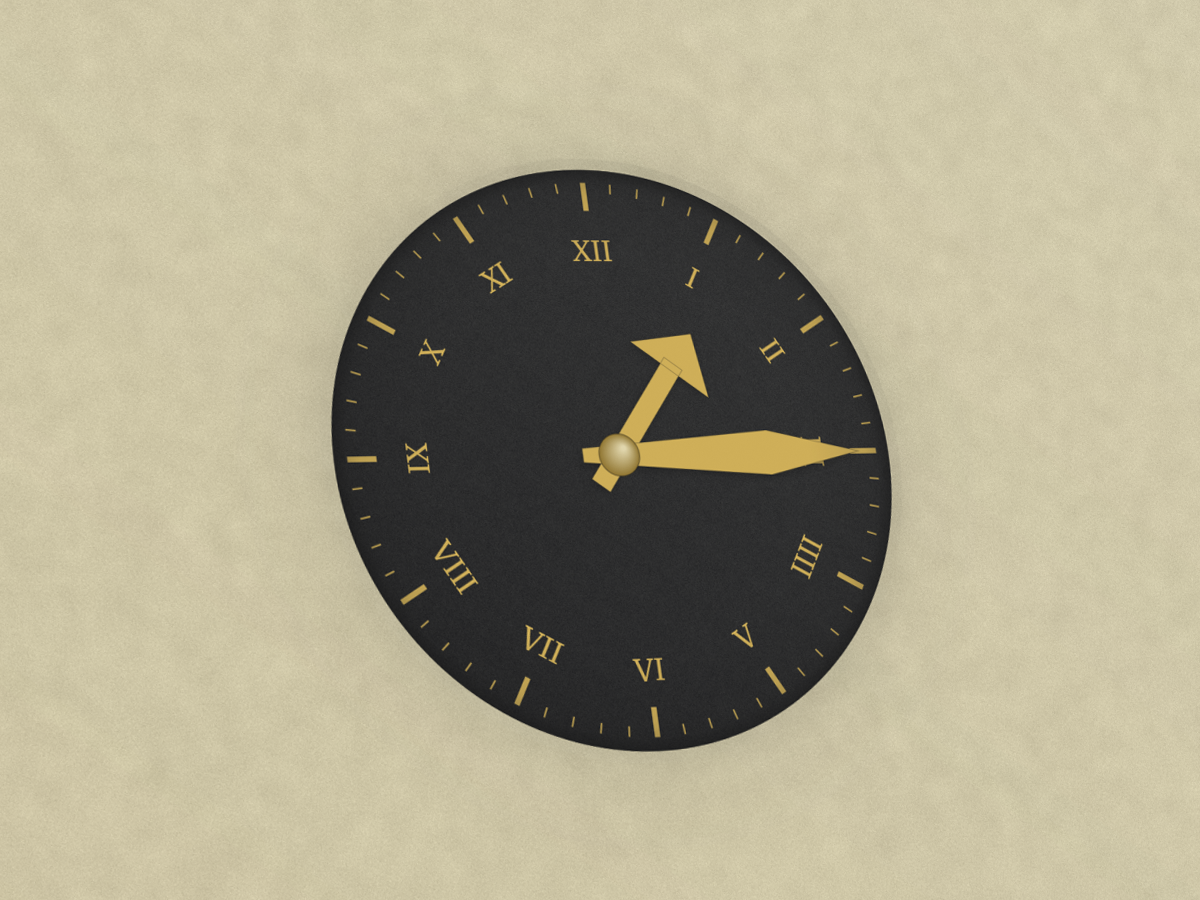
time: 1:15
